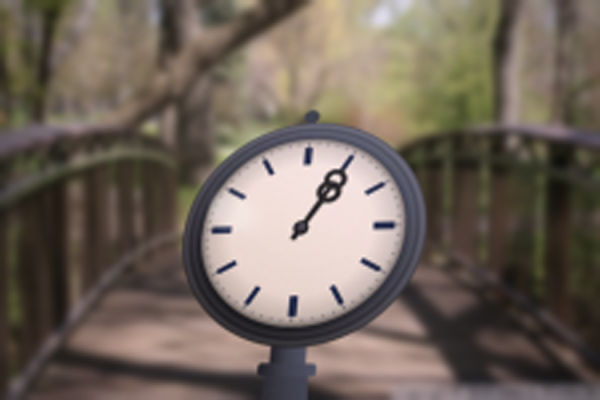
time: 1:05
